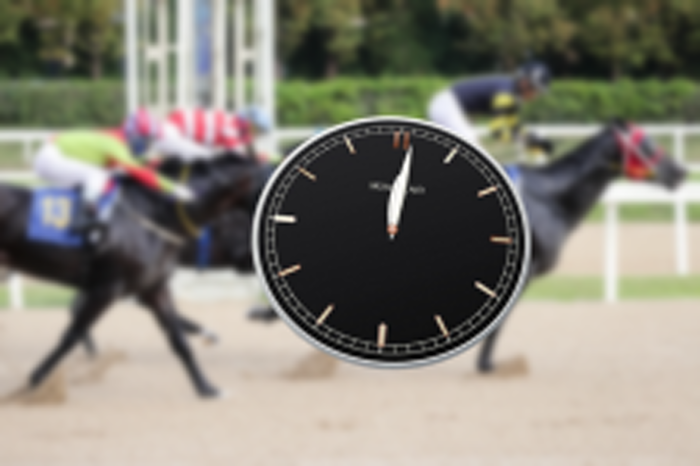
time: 12:01
